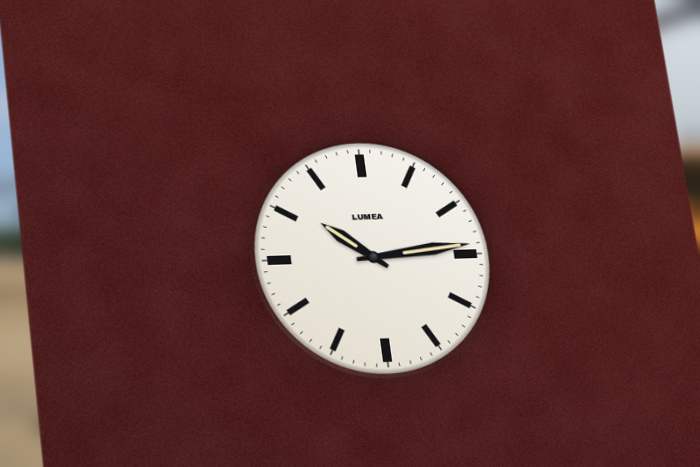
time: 10:14
